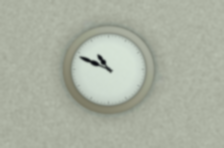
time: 10:49
